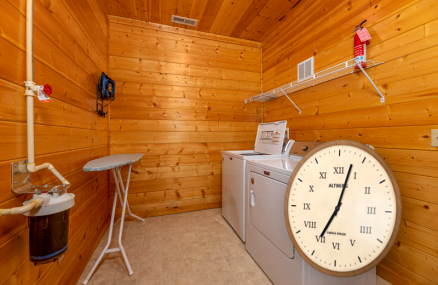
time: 7:03
